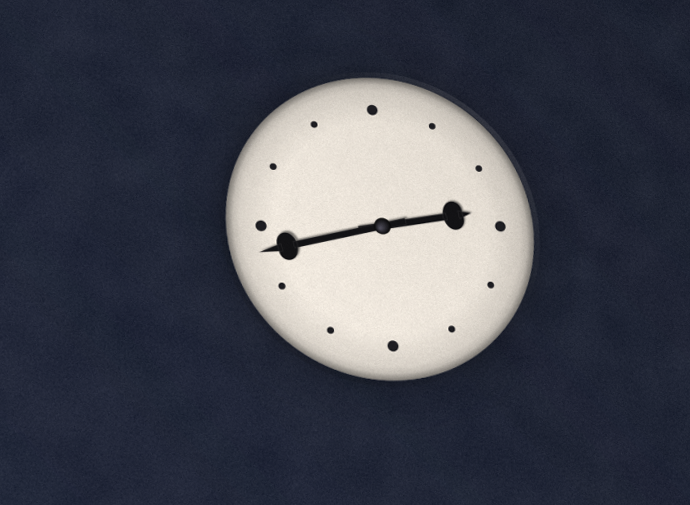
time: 2:43
